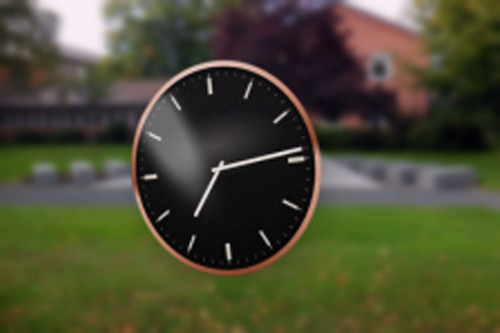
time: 7:14
